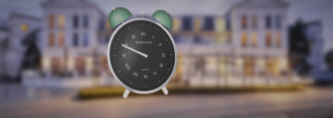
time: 9:49
